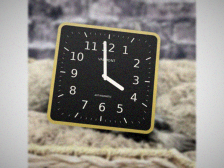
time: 3:59
